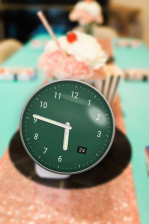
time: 5:46
